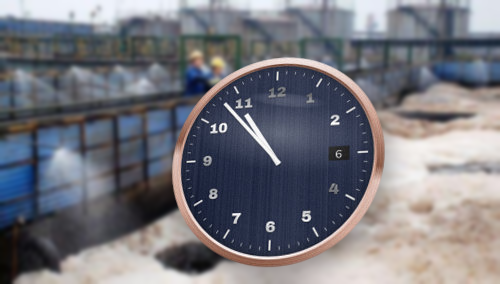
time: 10:53
